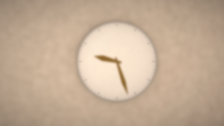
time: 9:27
